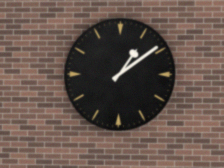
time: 1:09
